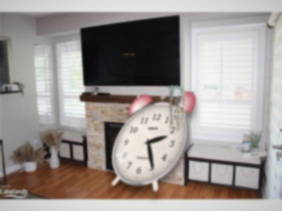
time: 2:25
